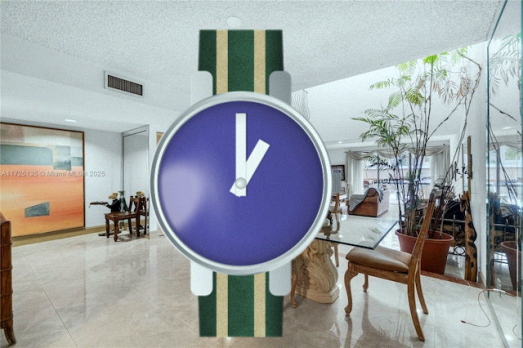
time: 1:00
